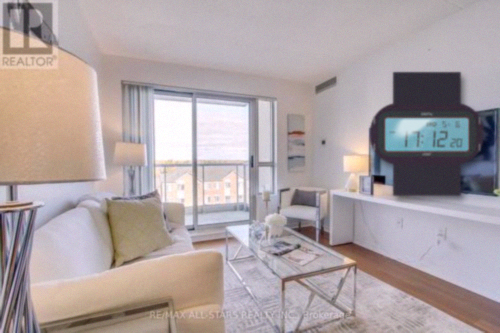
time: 17:12
